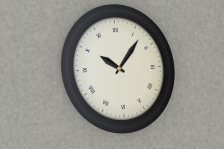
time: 10:07
